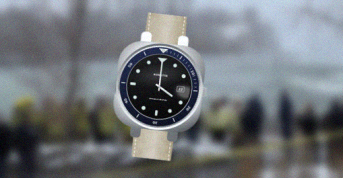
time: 4:00
